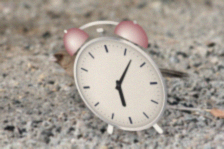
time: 6:07
